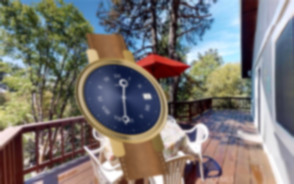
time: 12:32
